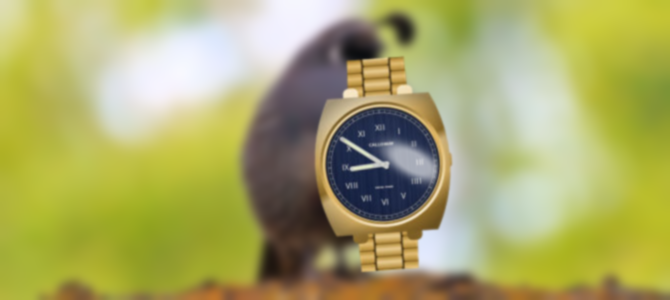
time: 8:51
